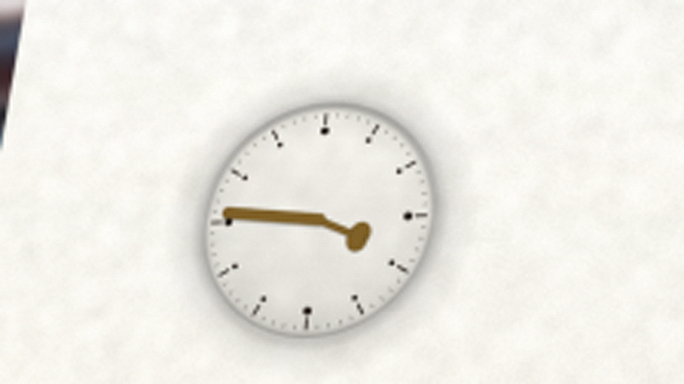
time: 3:46
